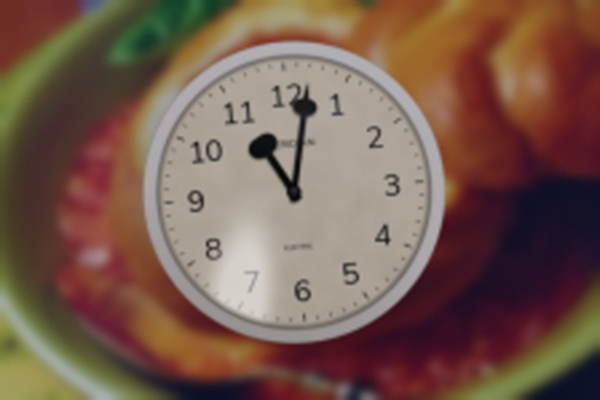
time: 11:02
